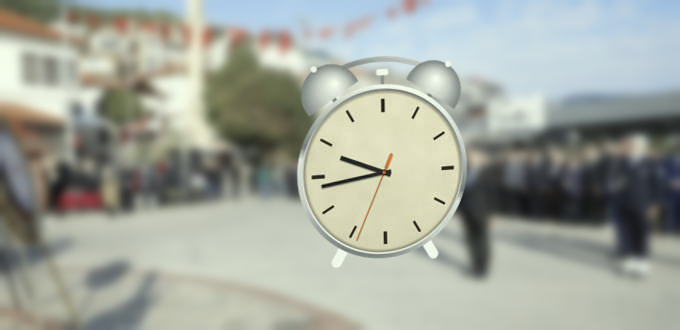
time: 9:43:34
